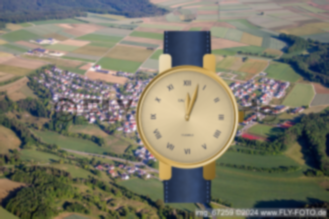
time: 12:03
